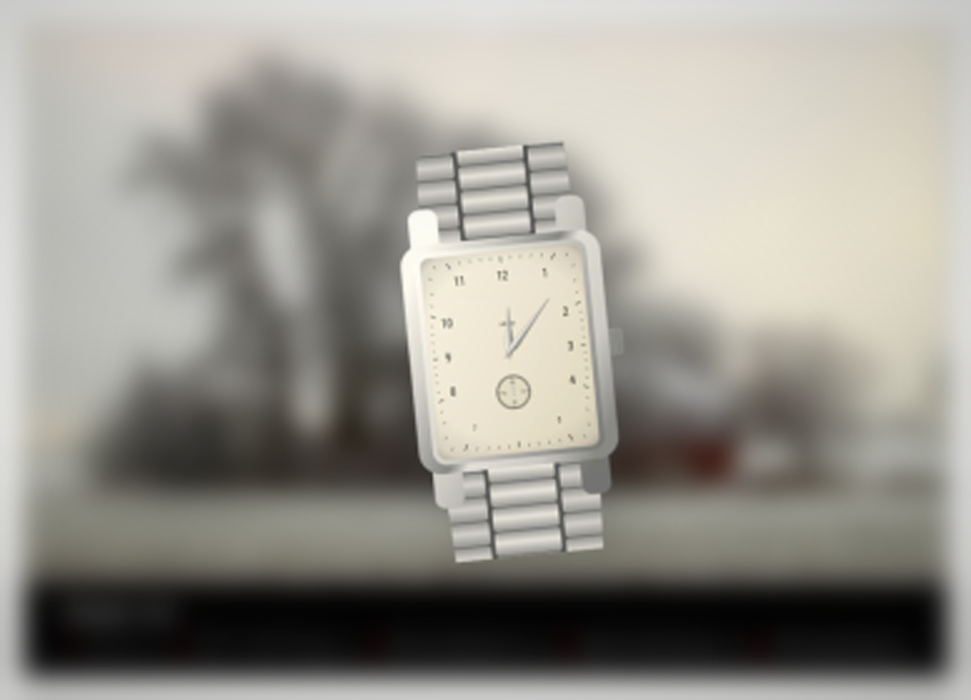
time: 12:07
